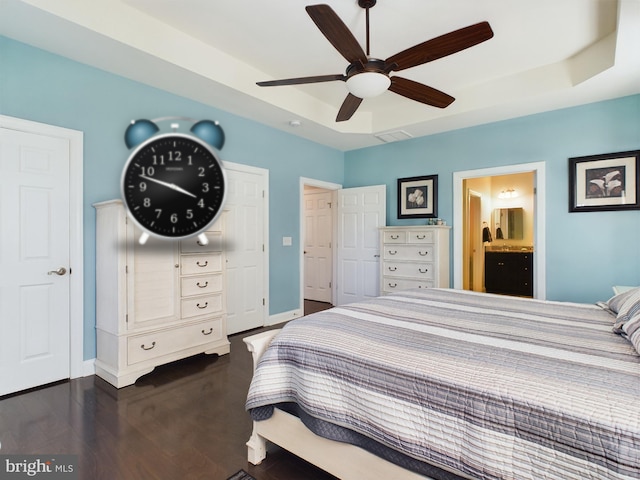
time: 3:48
